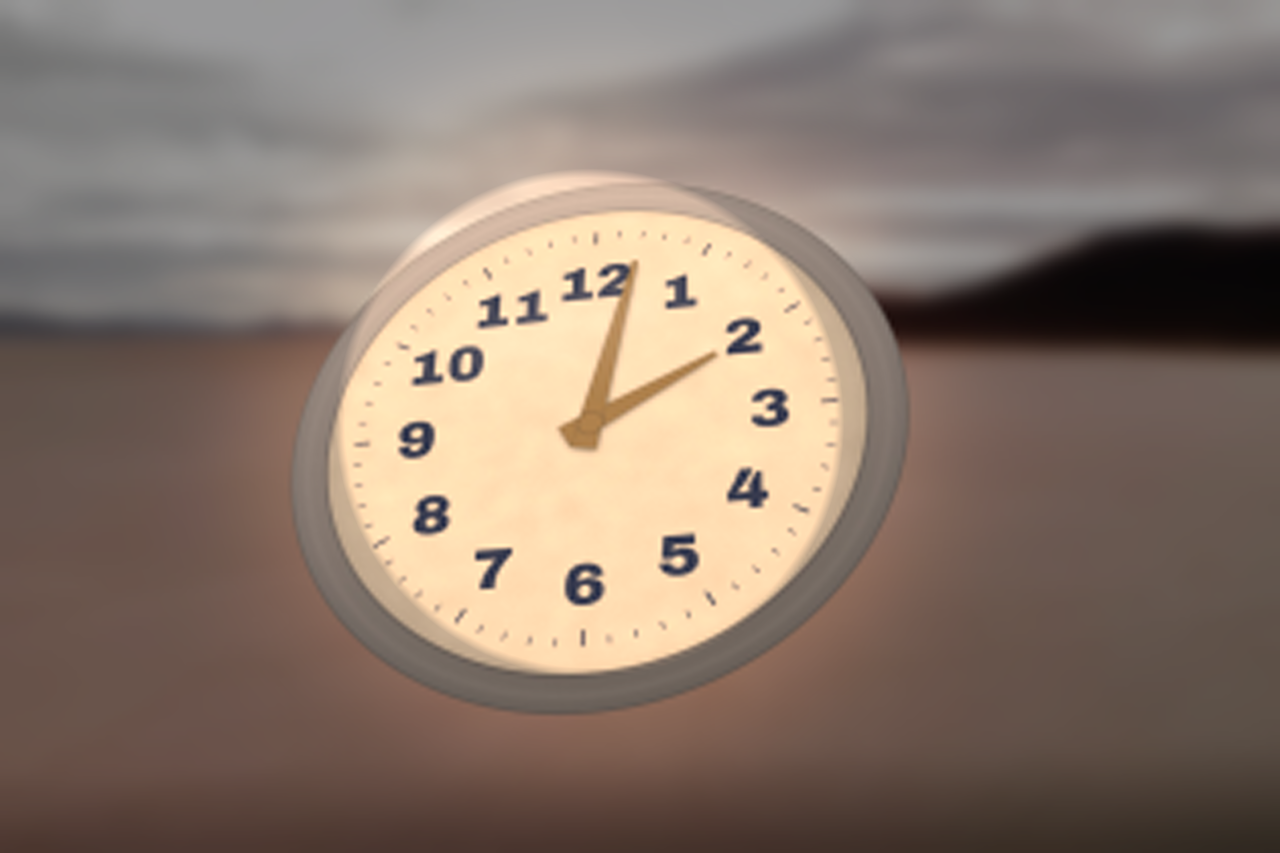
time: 2:02
